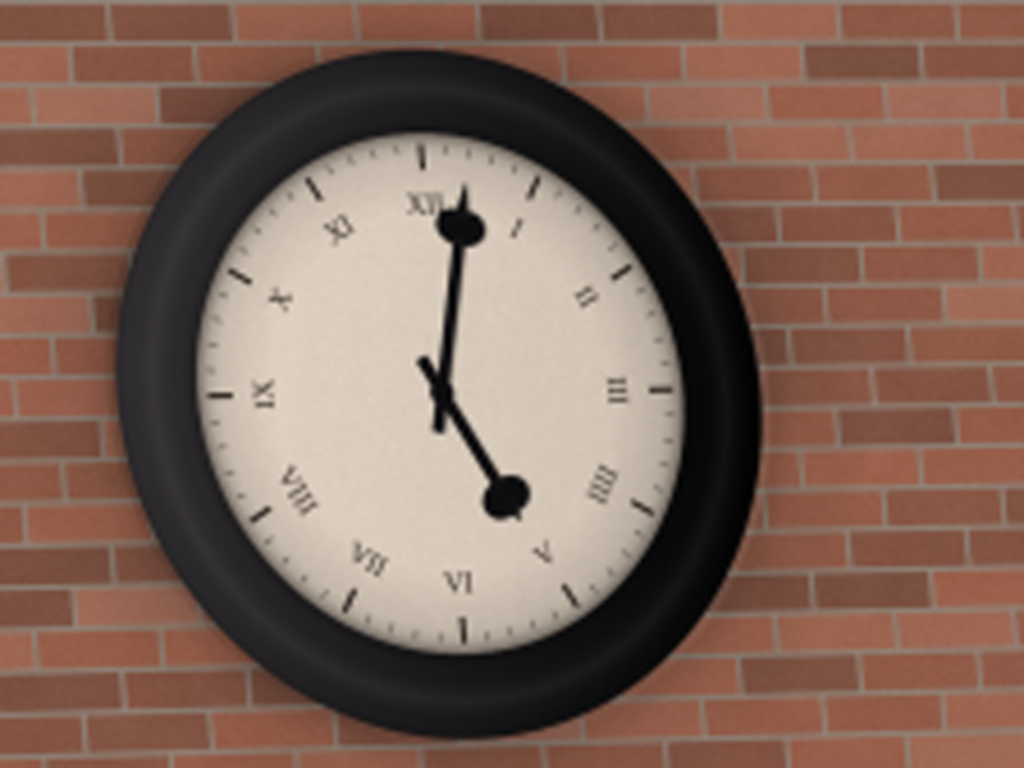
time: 5:02
